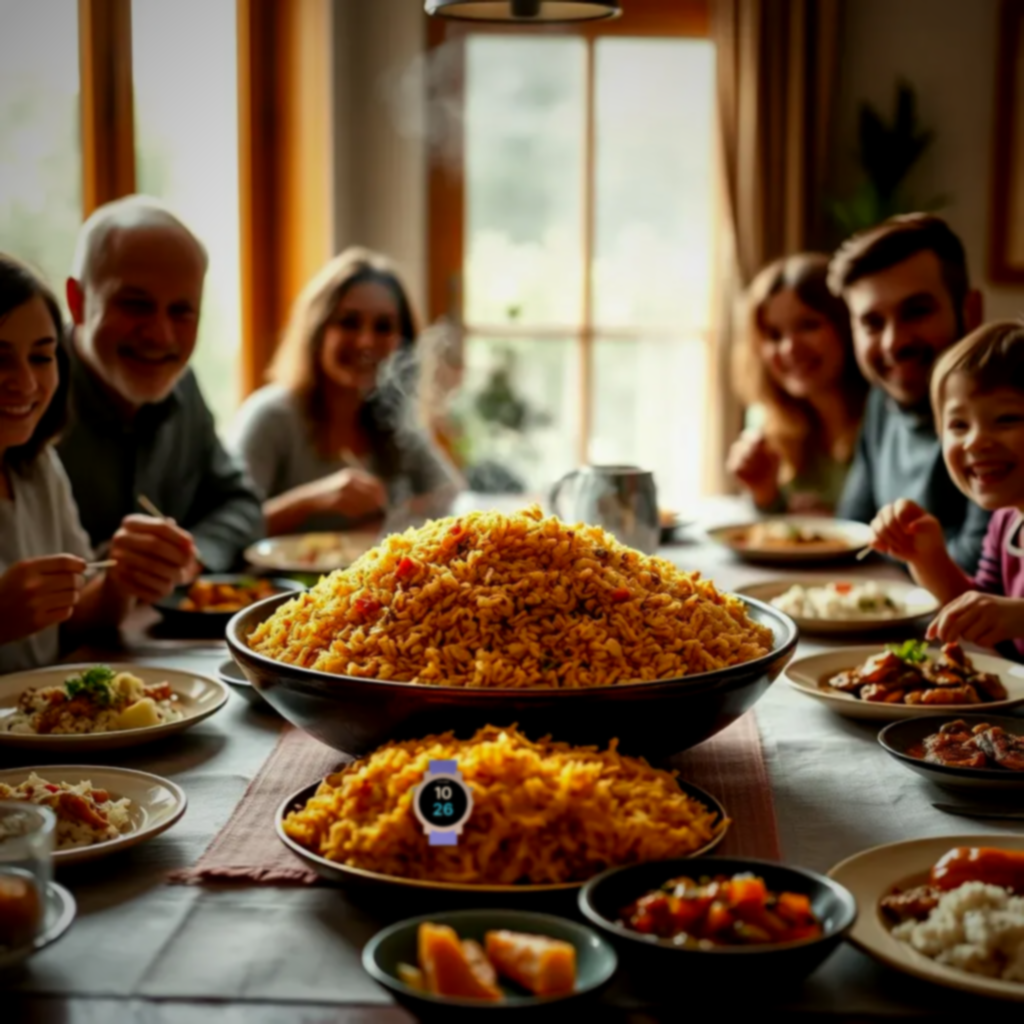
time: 10:26
